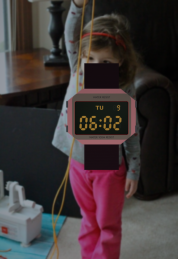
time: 6:02
